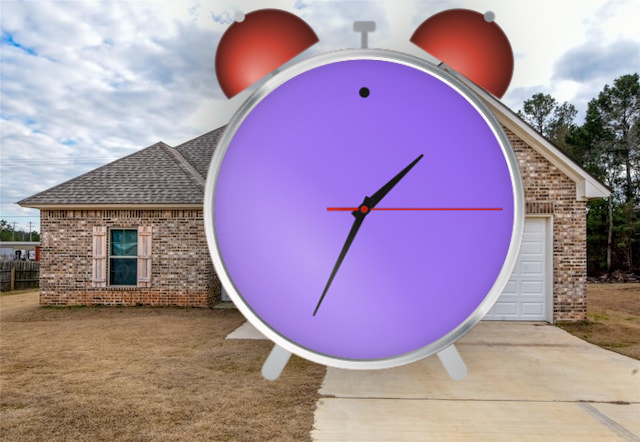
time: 1:34:15
